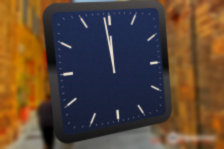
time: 11:59
